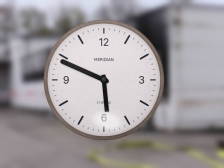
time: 5:49
